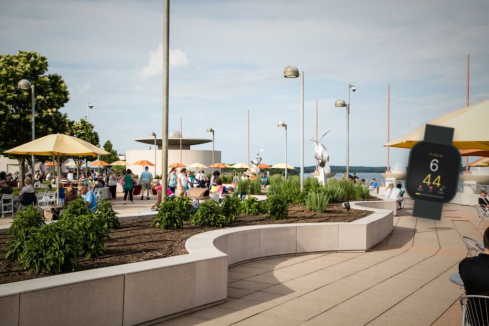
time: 6:44
